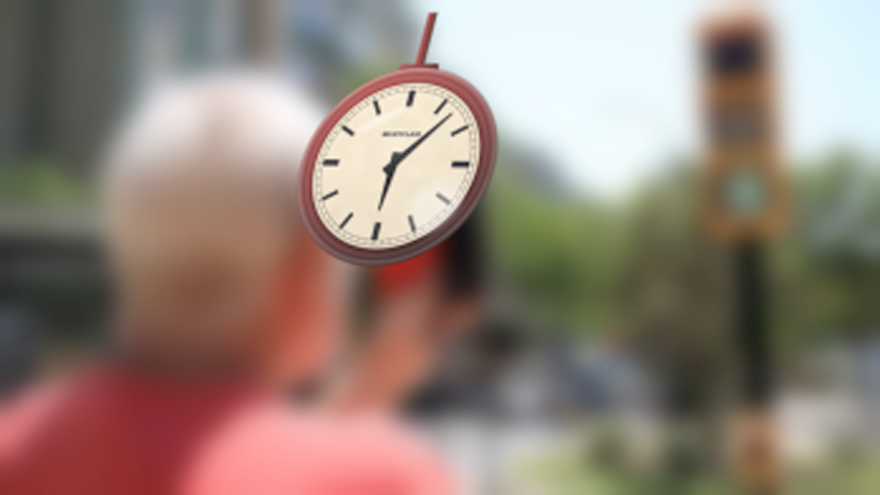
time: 6:07
